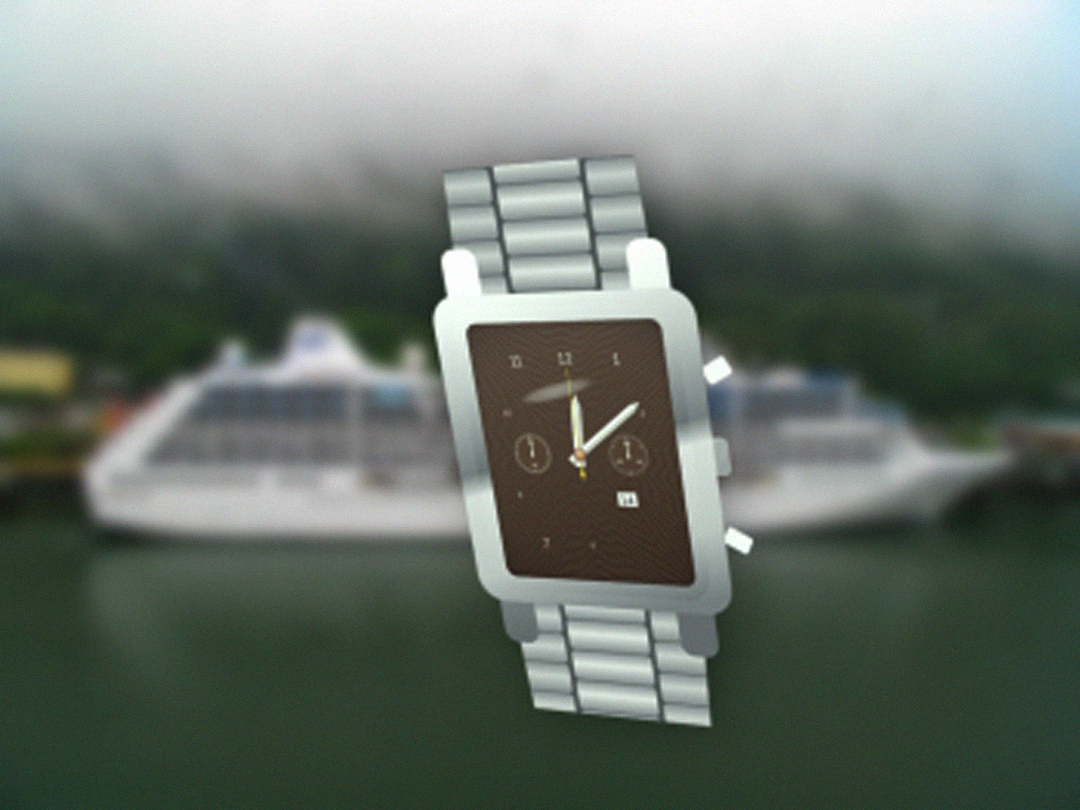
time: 12:09
